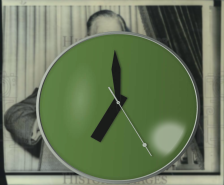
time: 6:59:25
